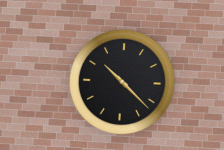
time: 10:22
